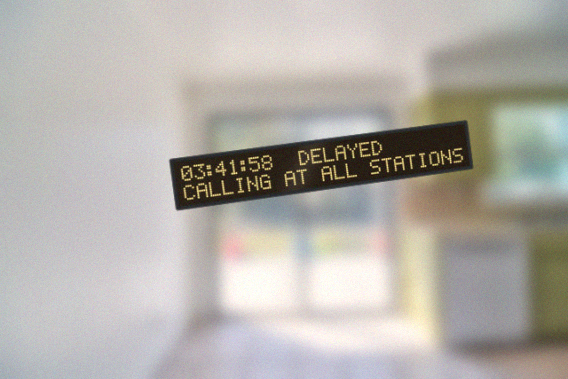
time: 3:41:58
